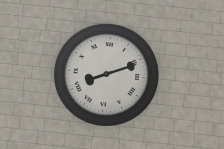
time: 8:11
